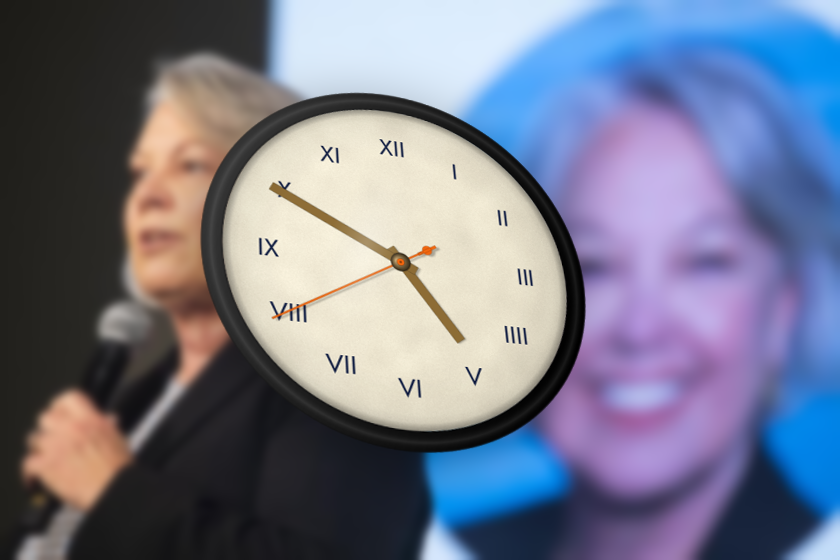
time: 4:49:40
